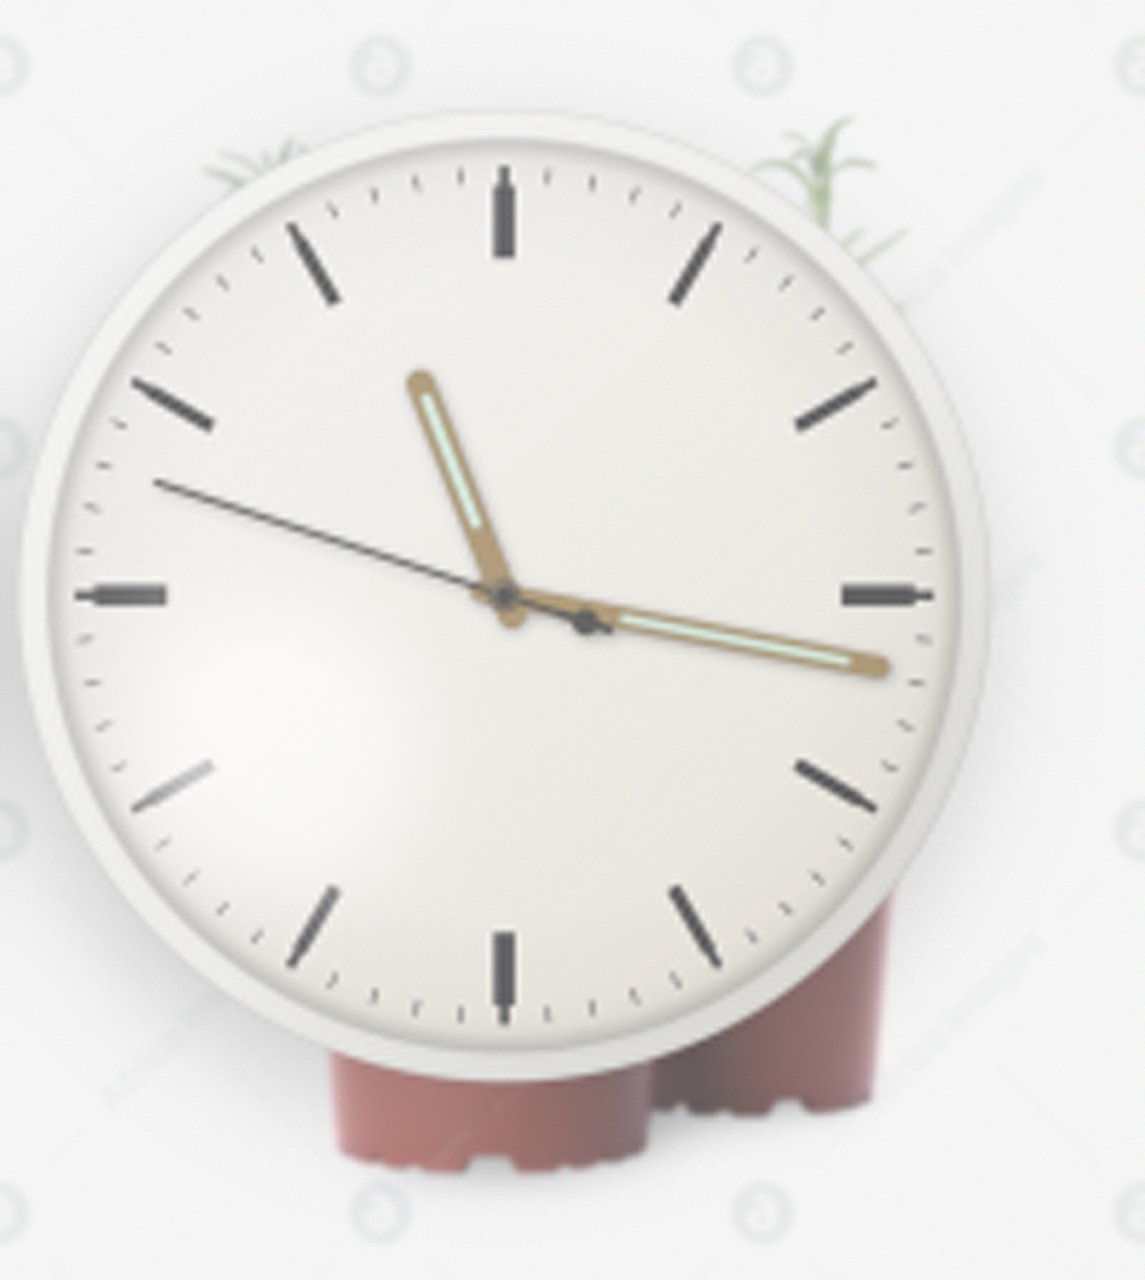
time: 11:16:48
